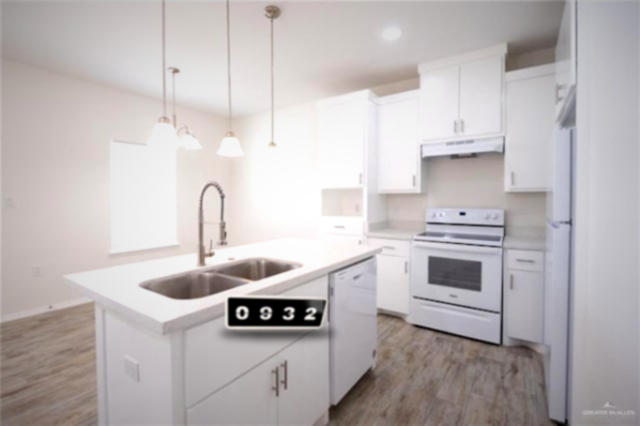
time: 9:32
